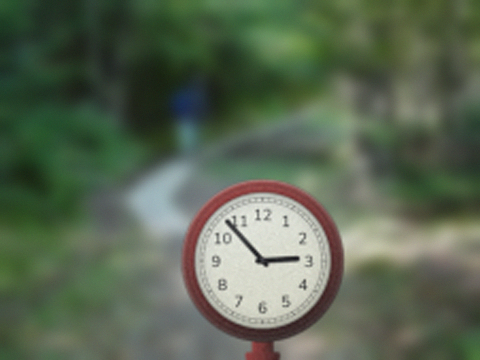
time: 2:53
